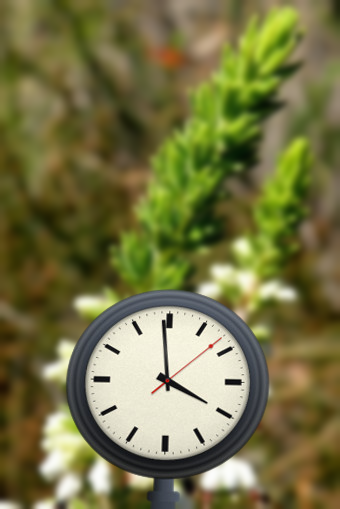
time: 3:59:08
